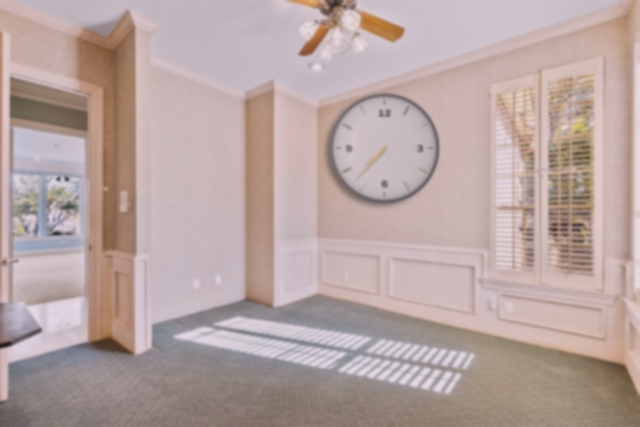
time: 7:37
